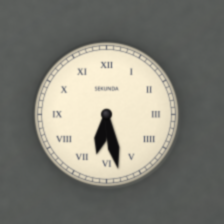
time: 6:28
